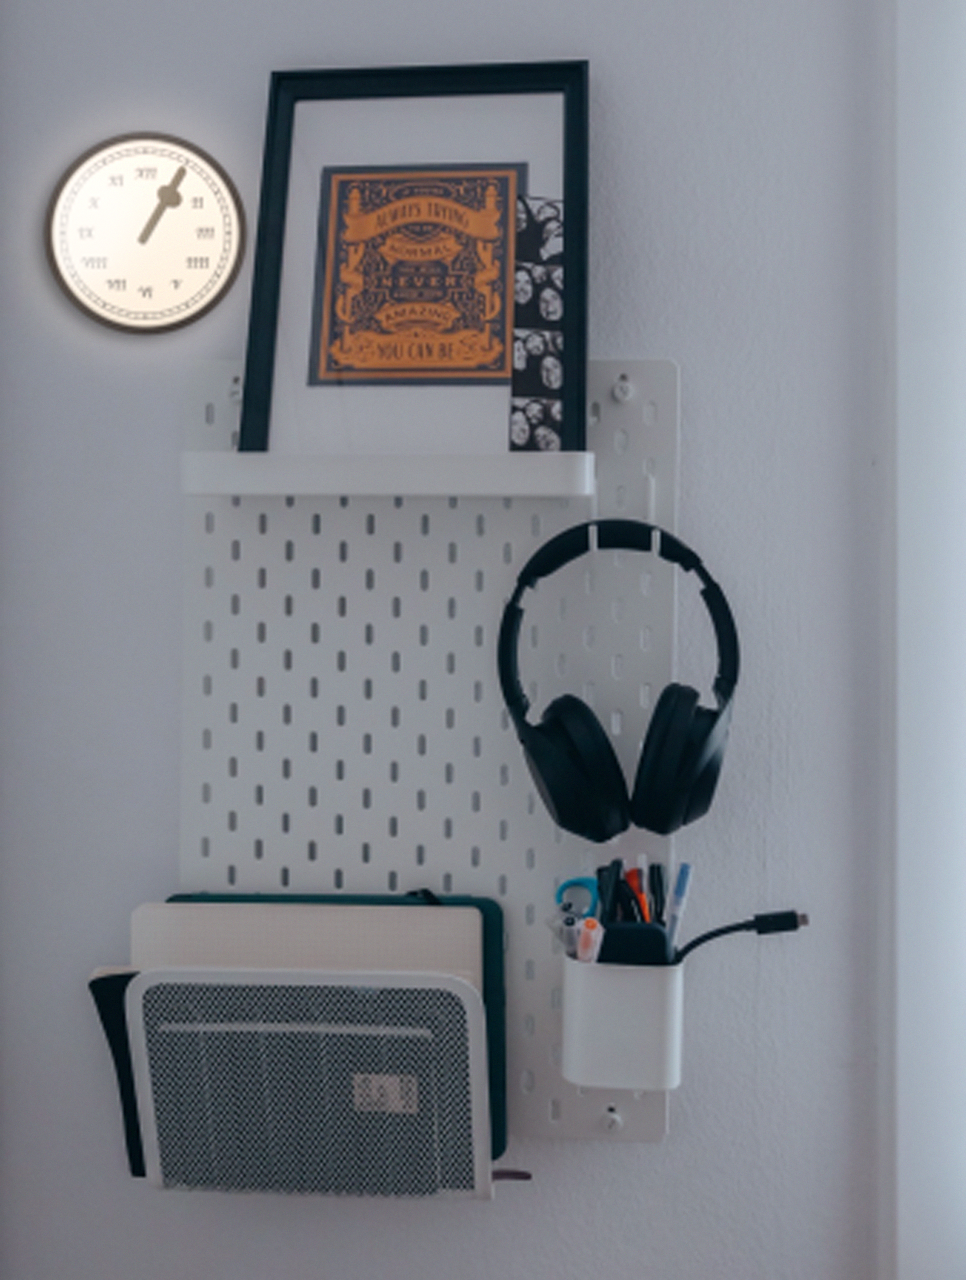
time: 1:05
